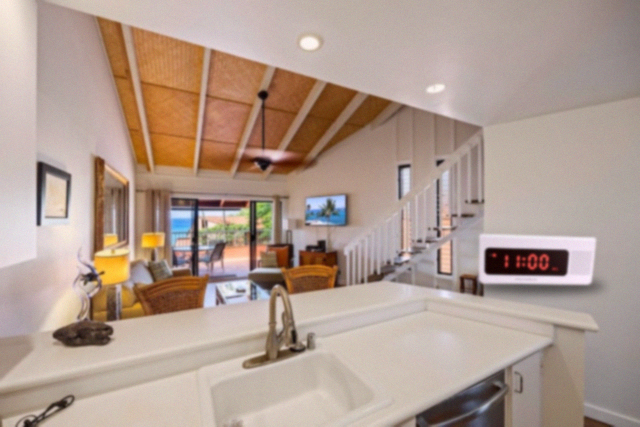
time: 11:00
